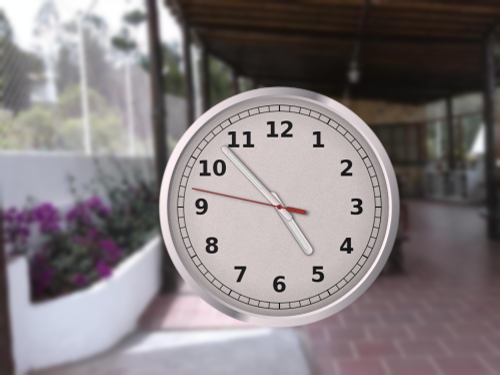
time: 4:52:47
